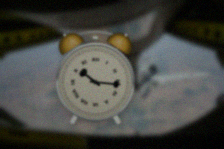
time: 10:16
